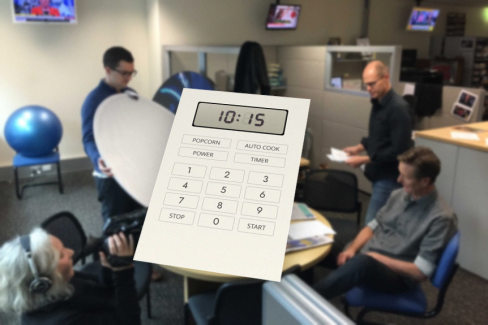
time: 10:15
